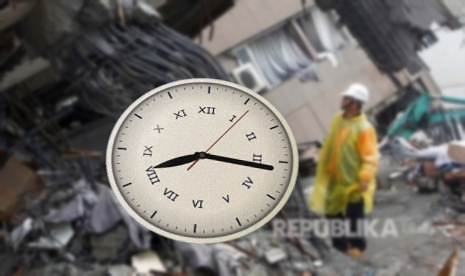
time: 8:16:06
